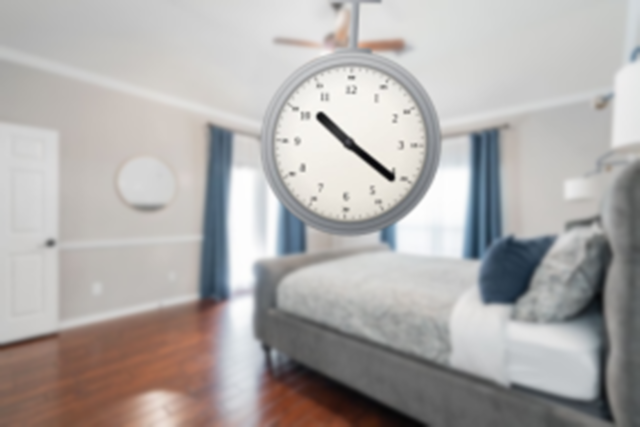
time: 10:21
